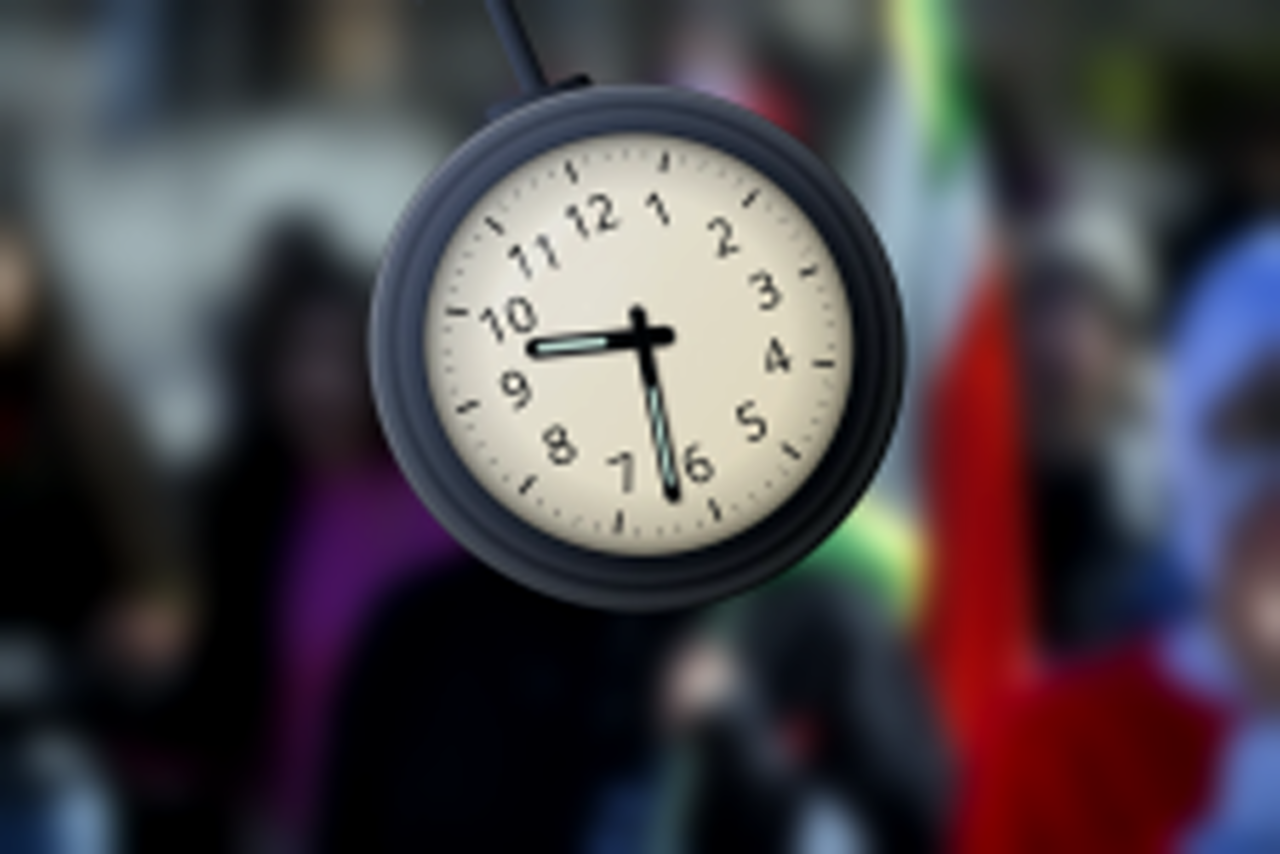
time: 9:32
